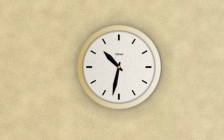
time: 10:32
